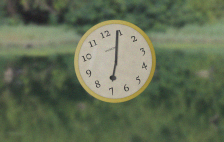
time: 7:04
